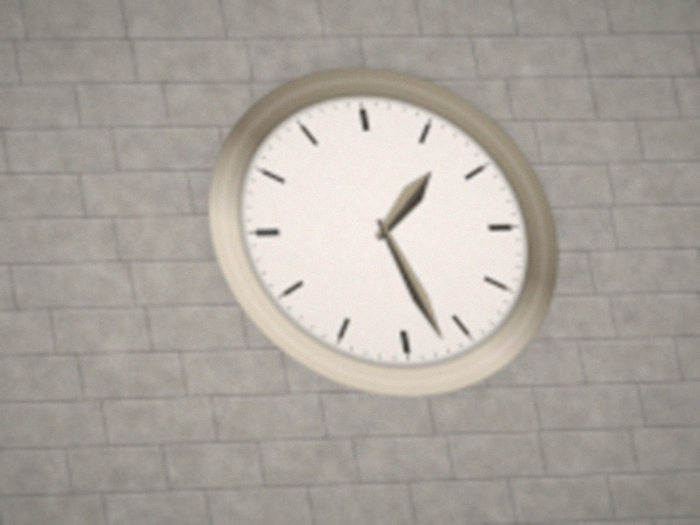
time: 1:27
